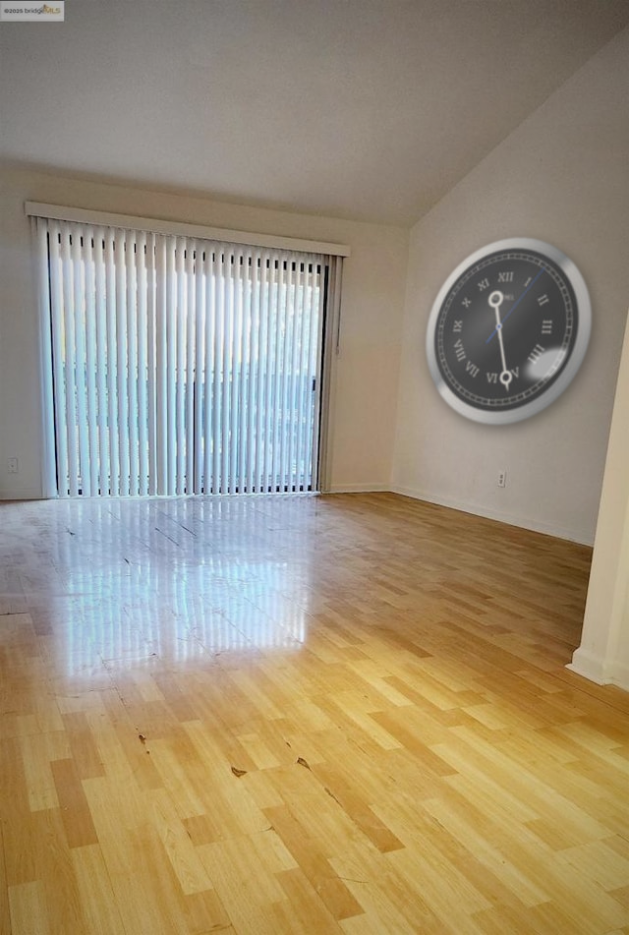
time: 11:27:06
